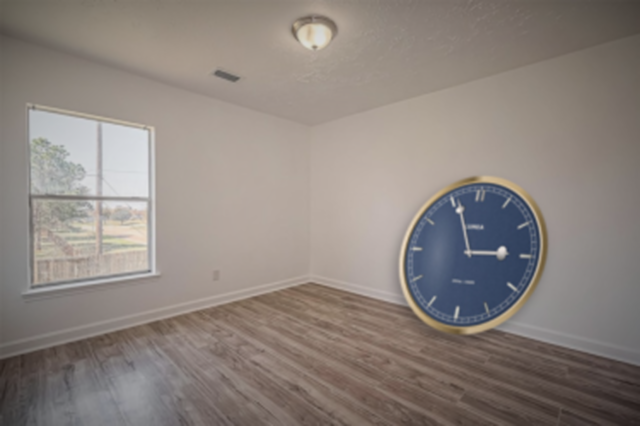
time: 2:56
